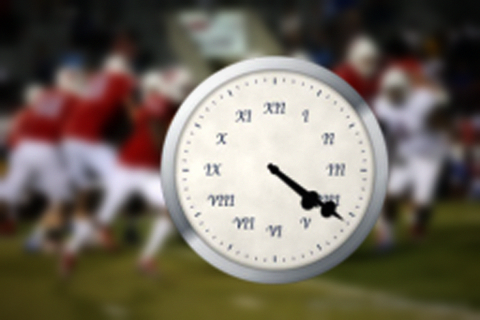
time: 4:21
